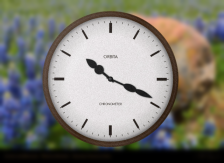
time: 10:19
